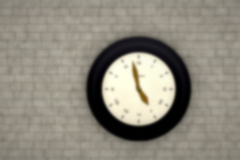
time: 4:58
